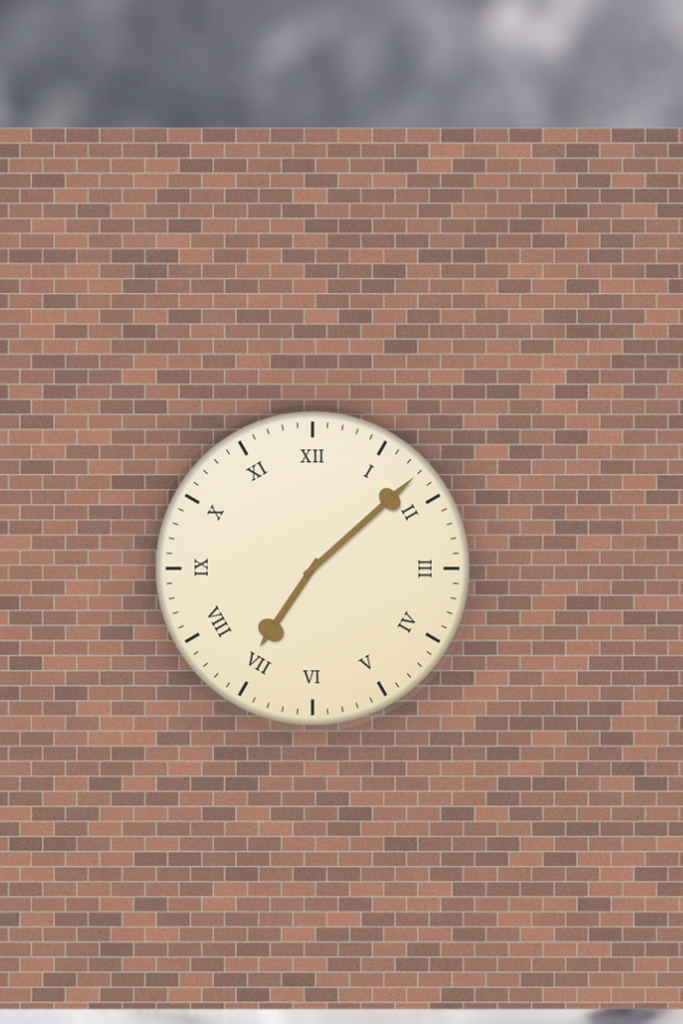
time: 7:08
